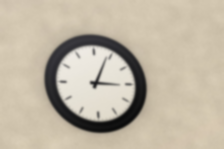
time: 3:04
